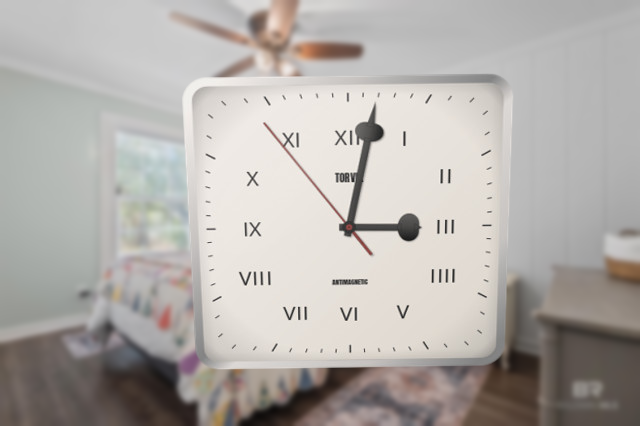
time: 3:01:54
